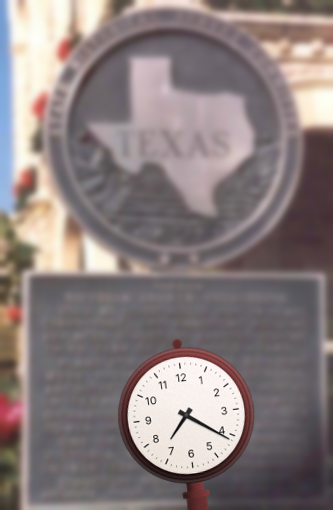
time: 7:21
